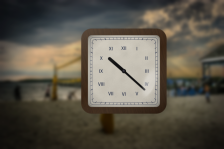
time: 10:22
